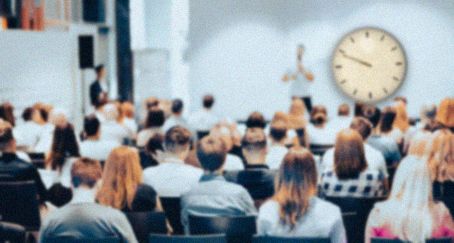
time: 9:49
